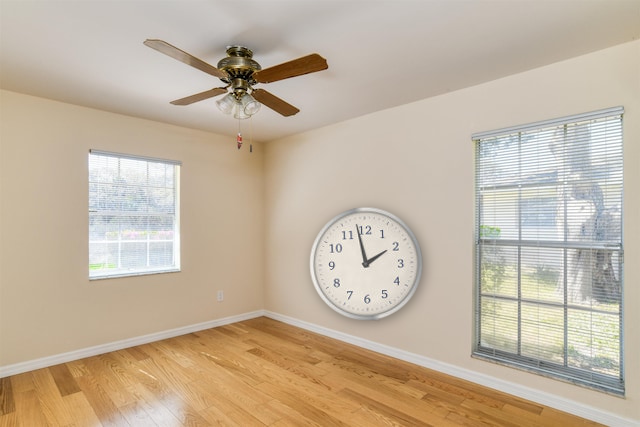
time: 1:58
